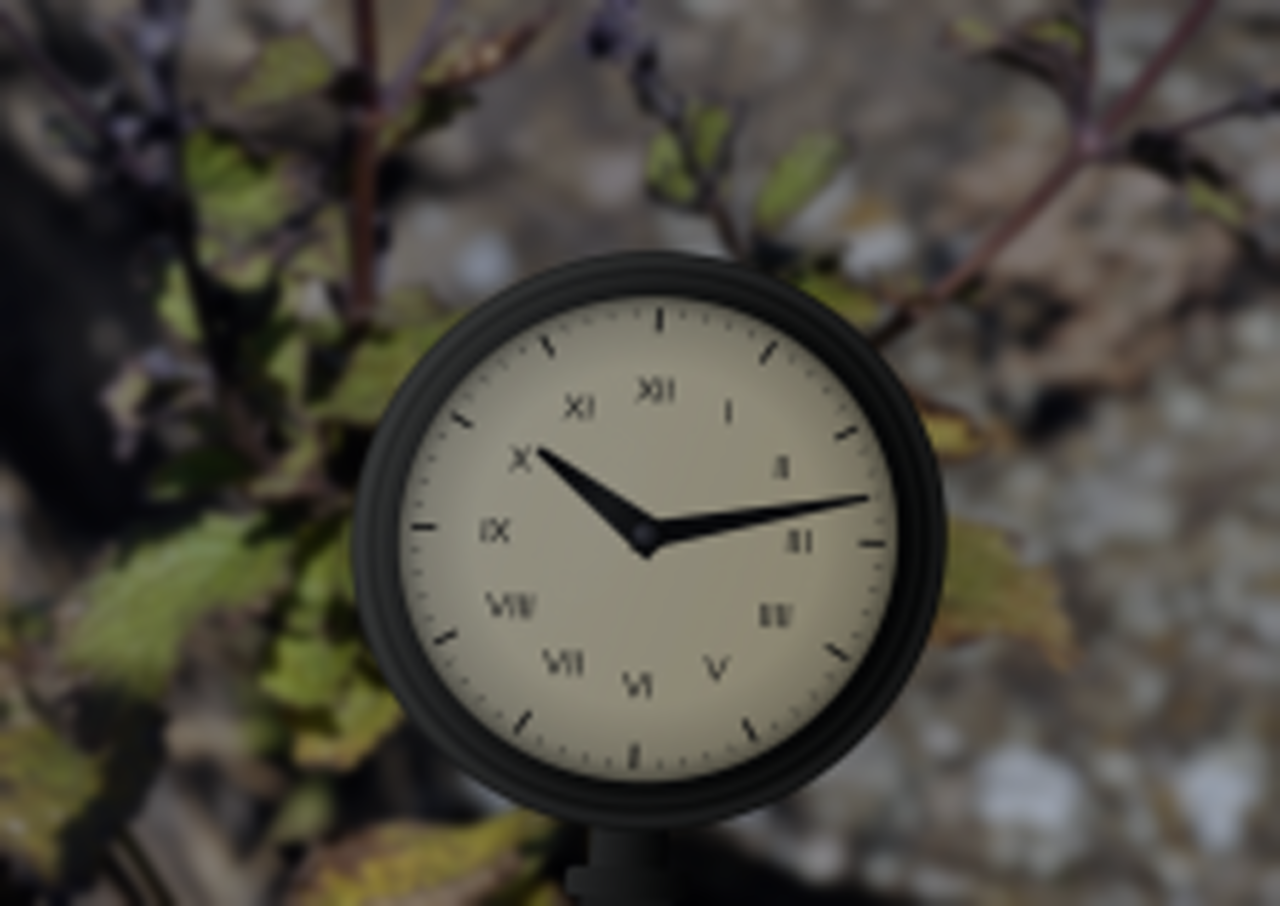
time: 10:13
